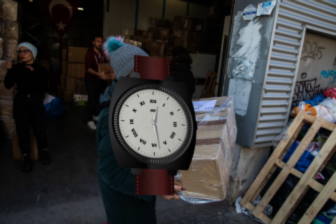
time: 12:28
